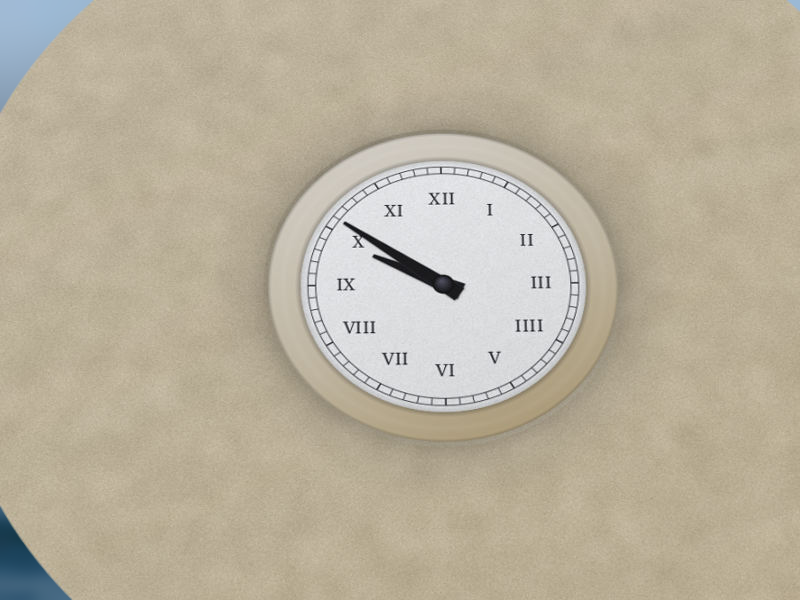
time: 9:51
